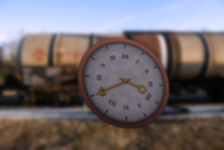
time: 3:40
